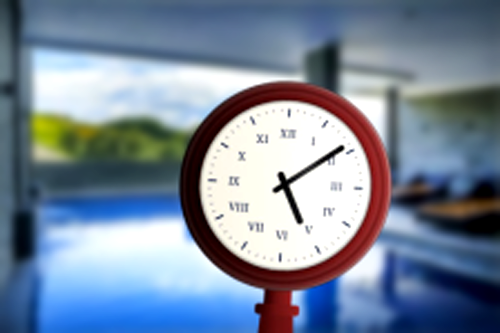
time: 5:09
